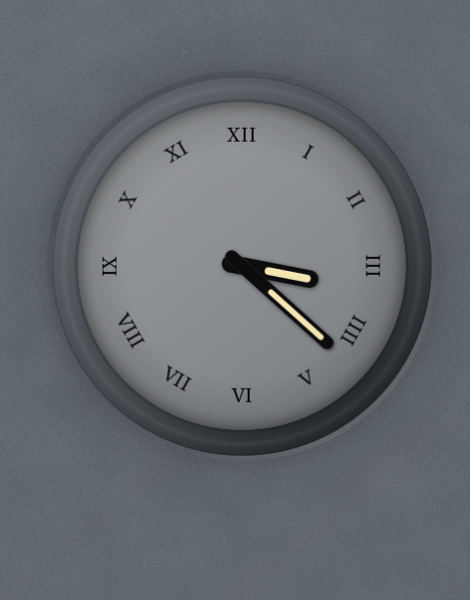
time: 3:22
